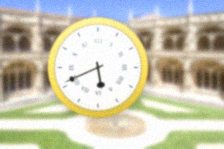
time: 5:41
